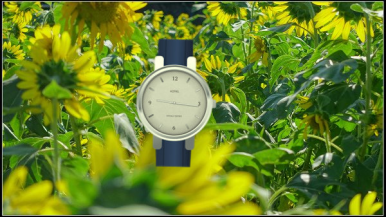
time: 9:16
